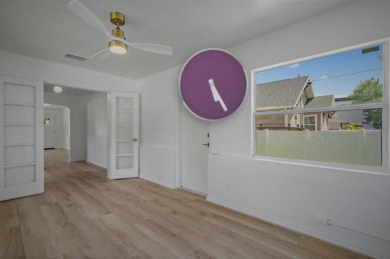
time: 5:25
